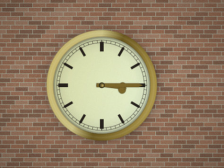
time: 3:15
